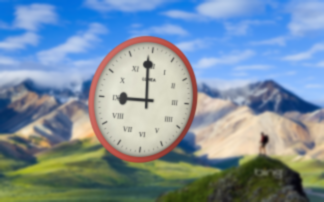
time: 8:59
